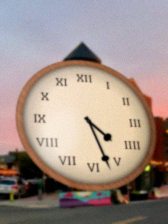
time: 4:27
